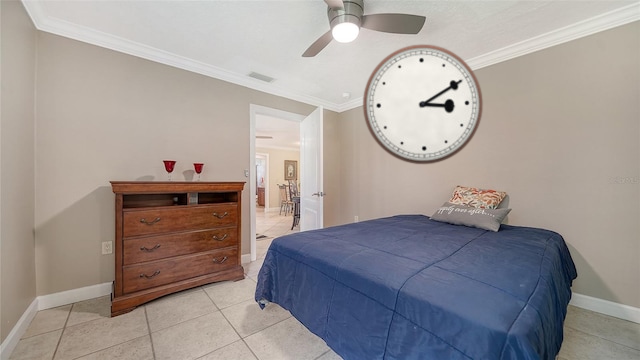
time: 3:10
